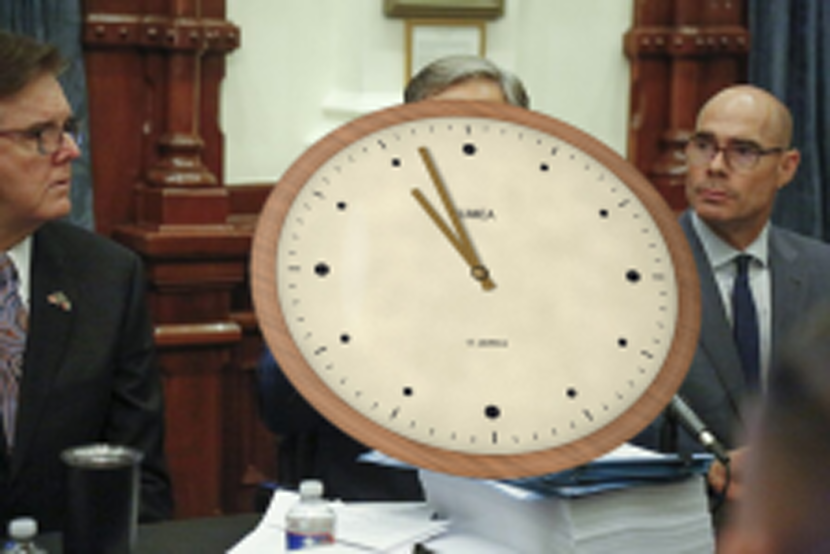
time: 10:57
